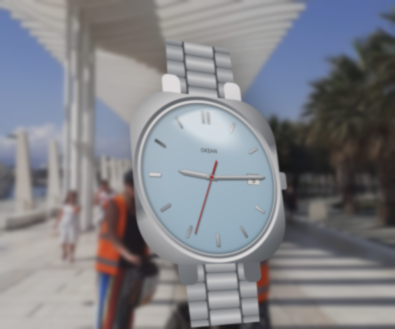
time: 9:14:34
